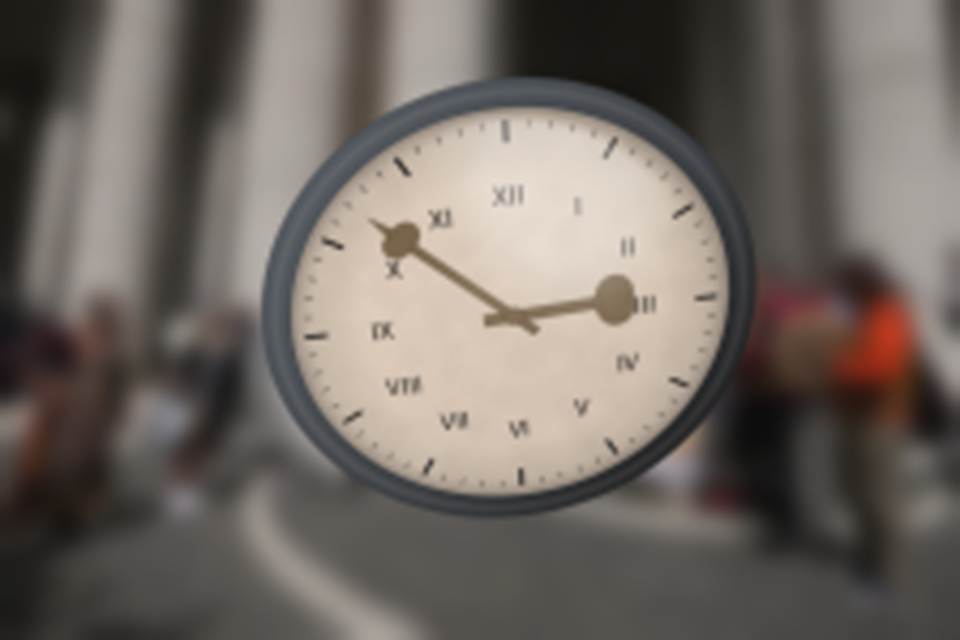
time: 2:52
